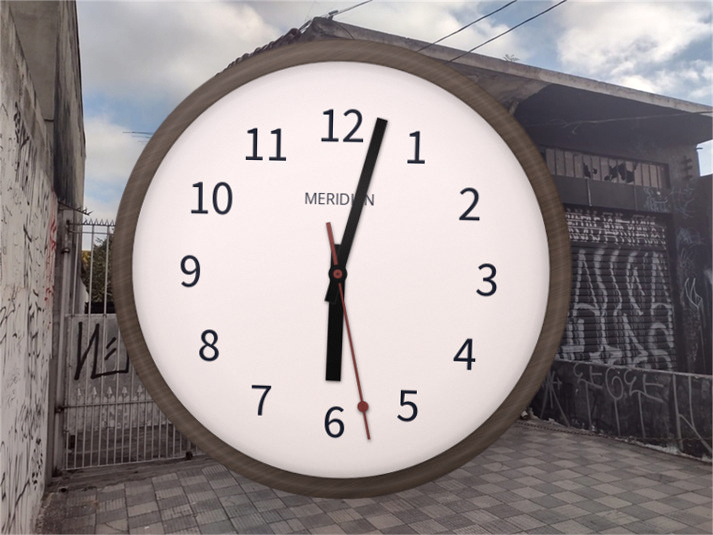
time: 6:02:28
